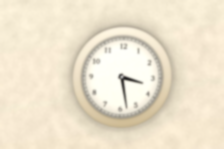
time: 3:28
